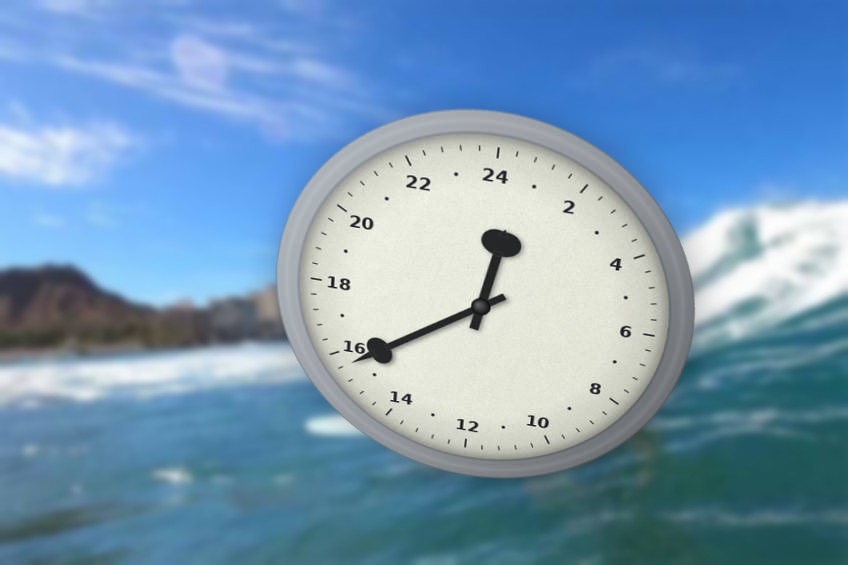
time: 0:39
